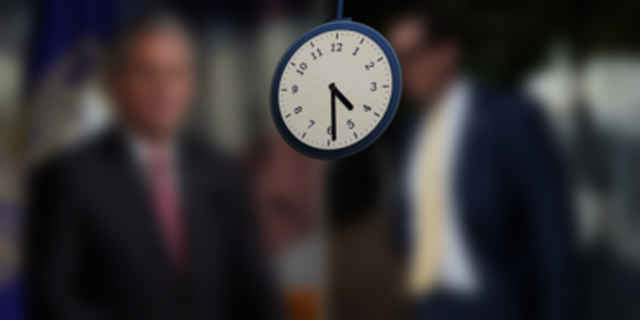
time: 4:29
